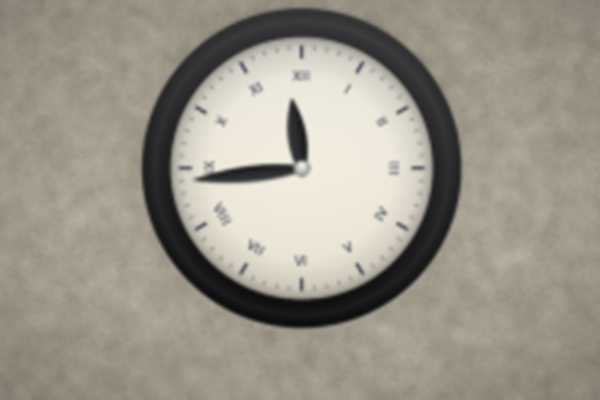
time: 11:44
